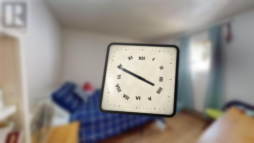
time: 3:49
